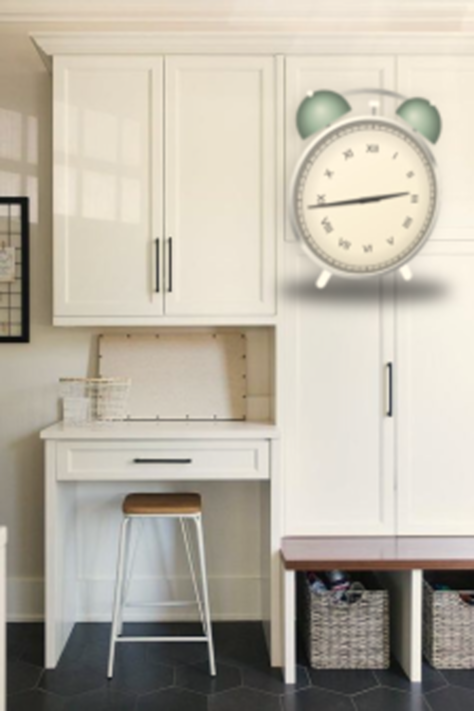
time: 2:44
